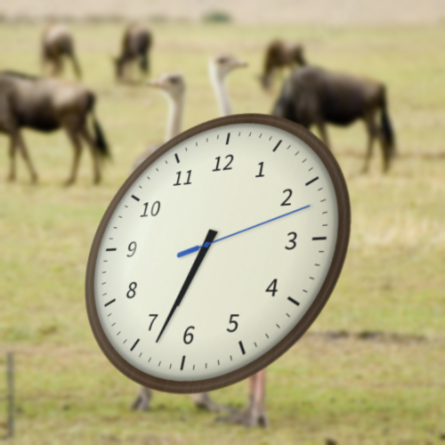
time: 6:33:12
